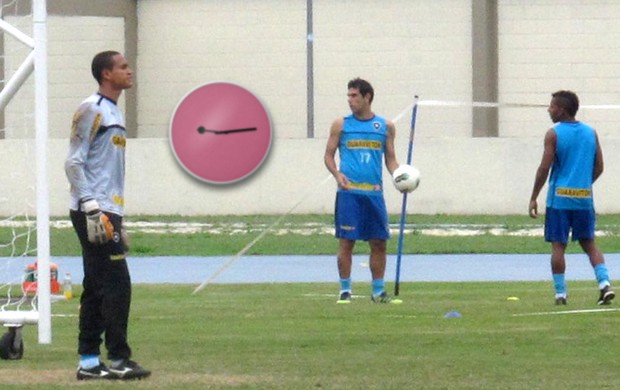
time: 9:14
